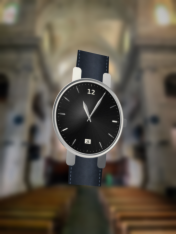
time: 11:05
